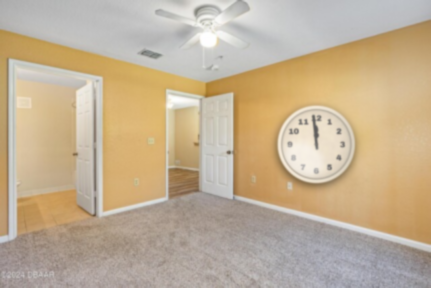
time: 11:59
